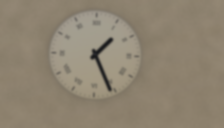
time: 1:26
